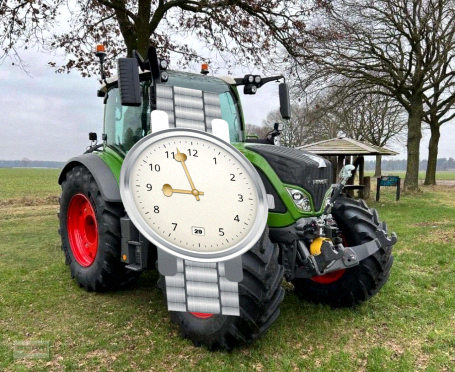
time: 8:57
